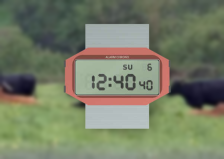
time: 12:40:40
